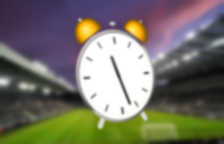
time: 11:27
